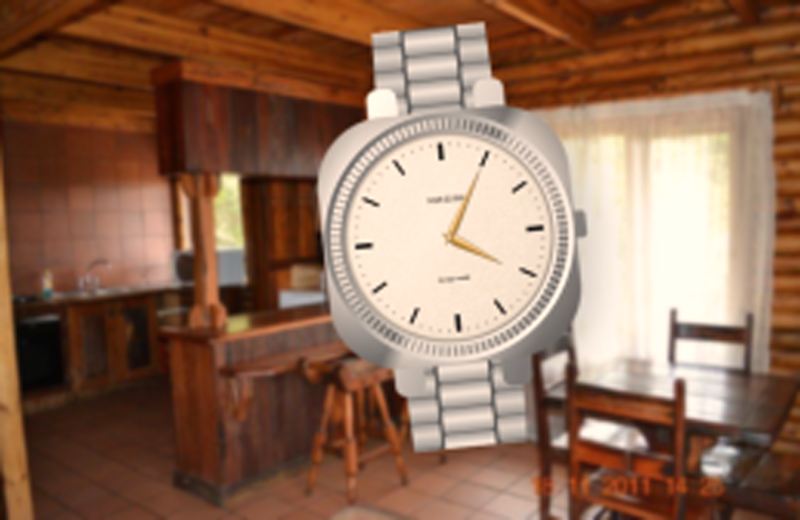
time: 4:05
